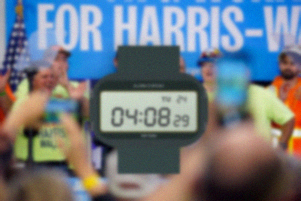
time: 4:08
